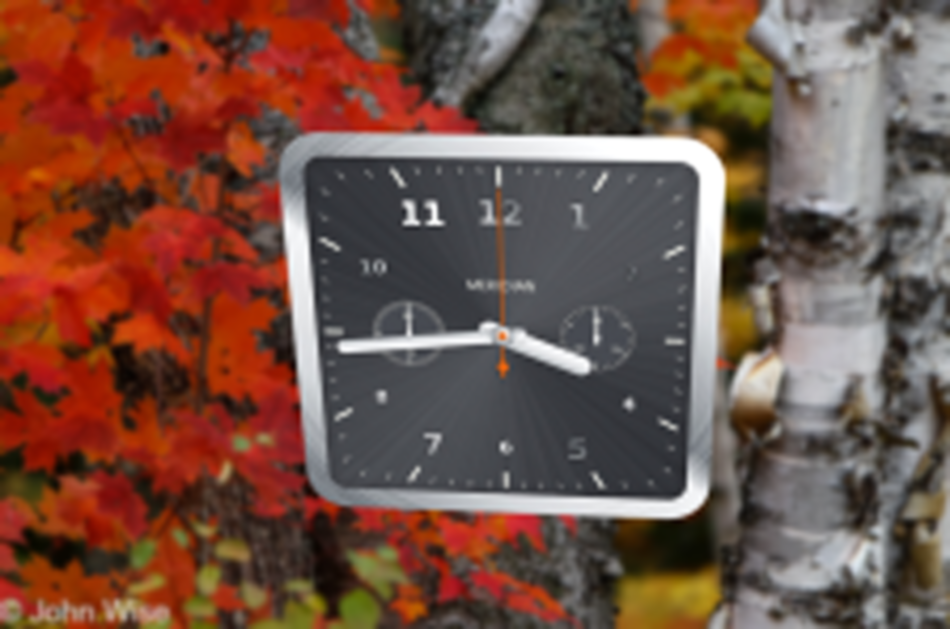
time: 3:44
